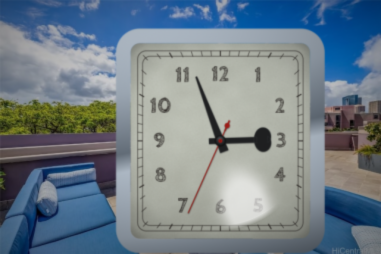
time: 2:56:34
